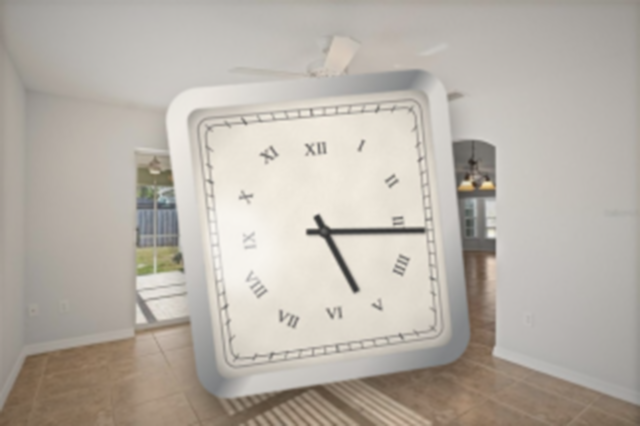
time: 5:16
